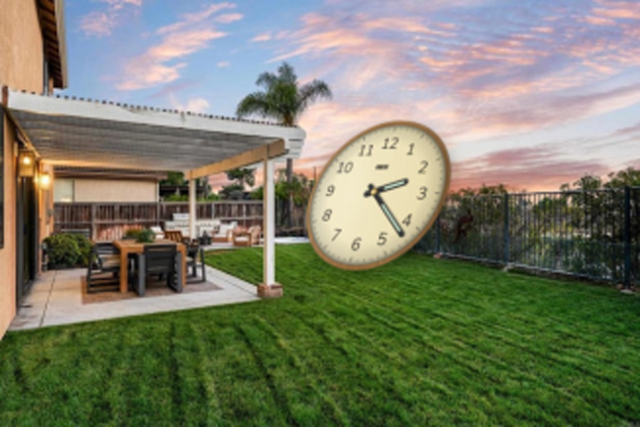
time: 2:22
